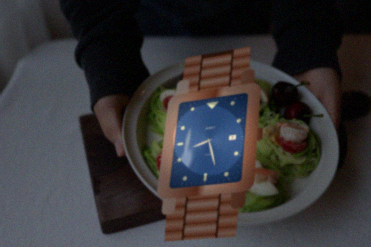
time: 8:27
